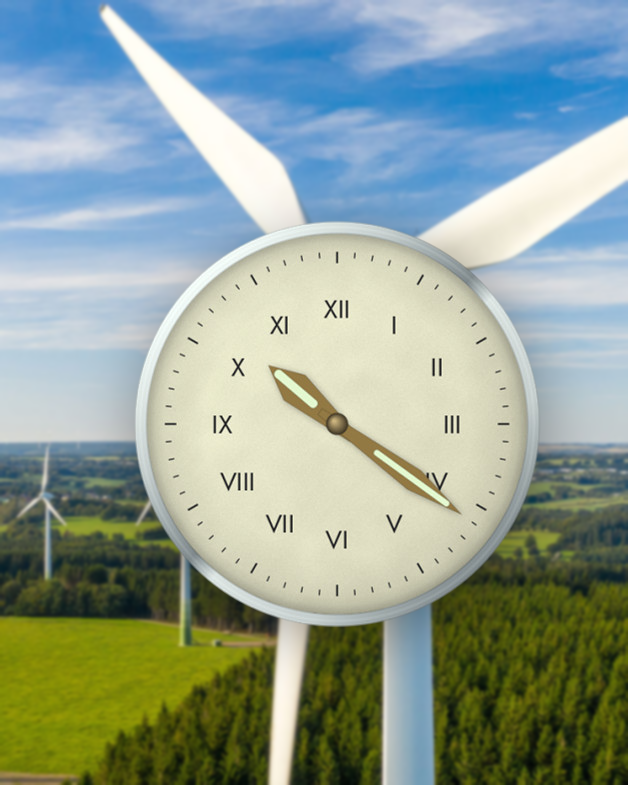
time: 10:21
